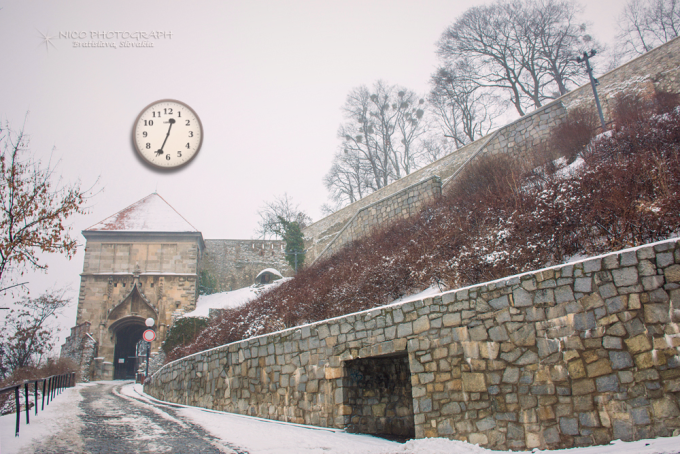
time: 12:34
